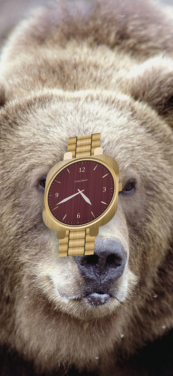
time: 4:41
